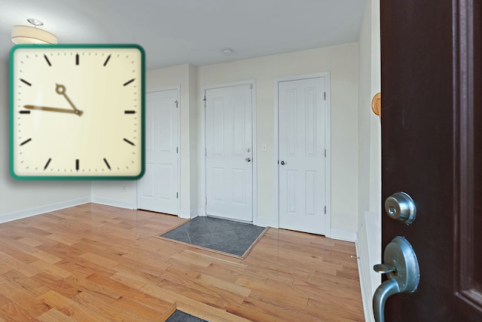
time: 10:46
